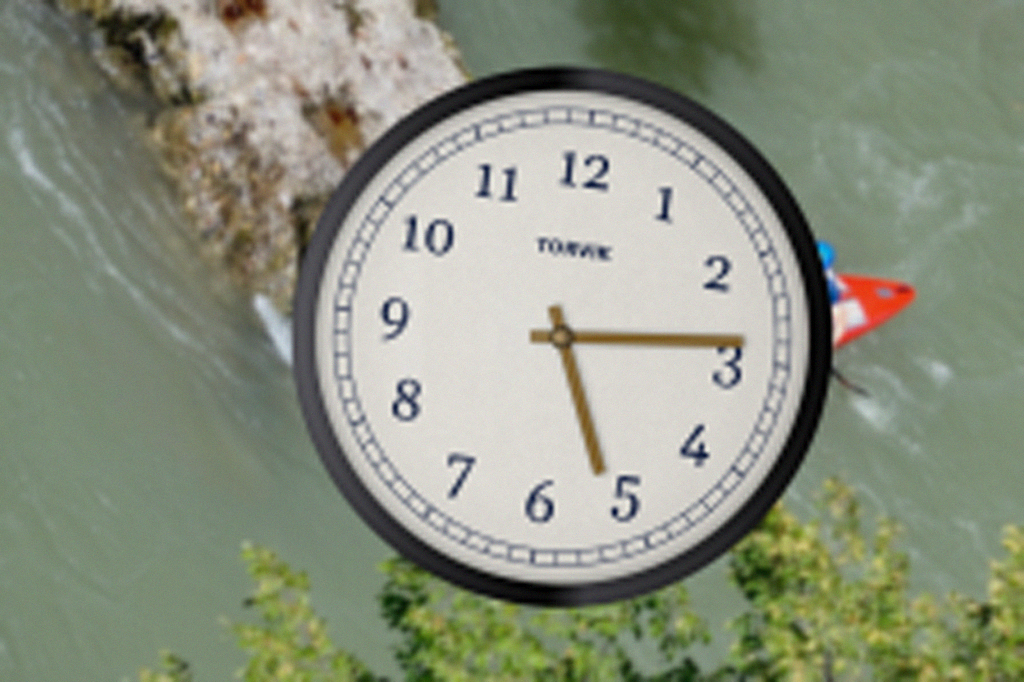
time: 5:14
